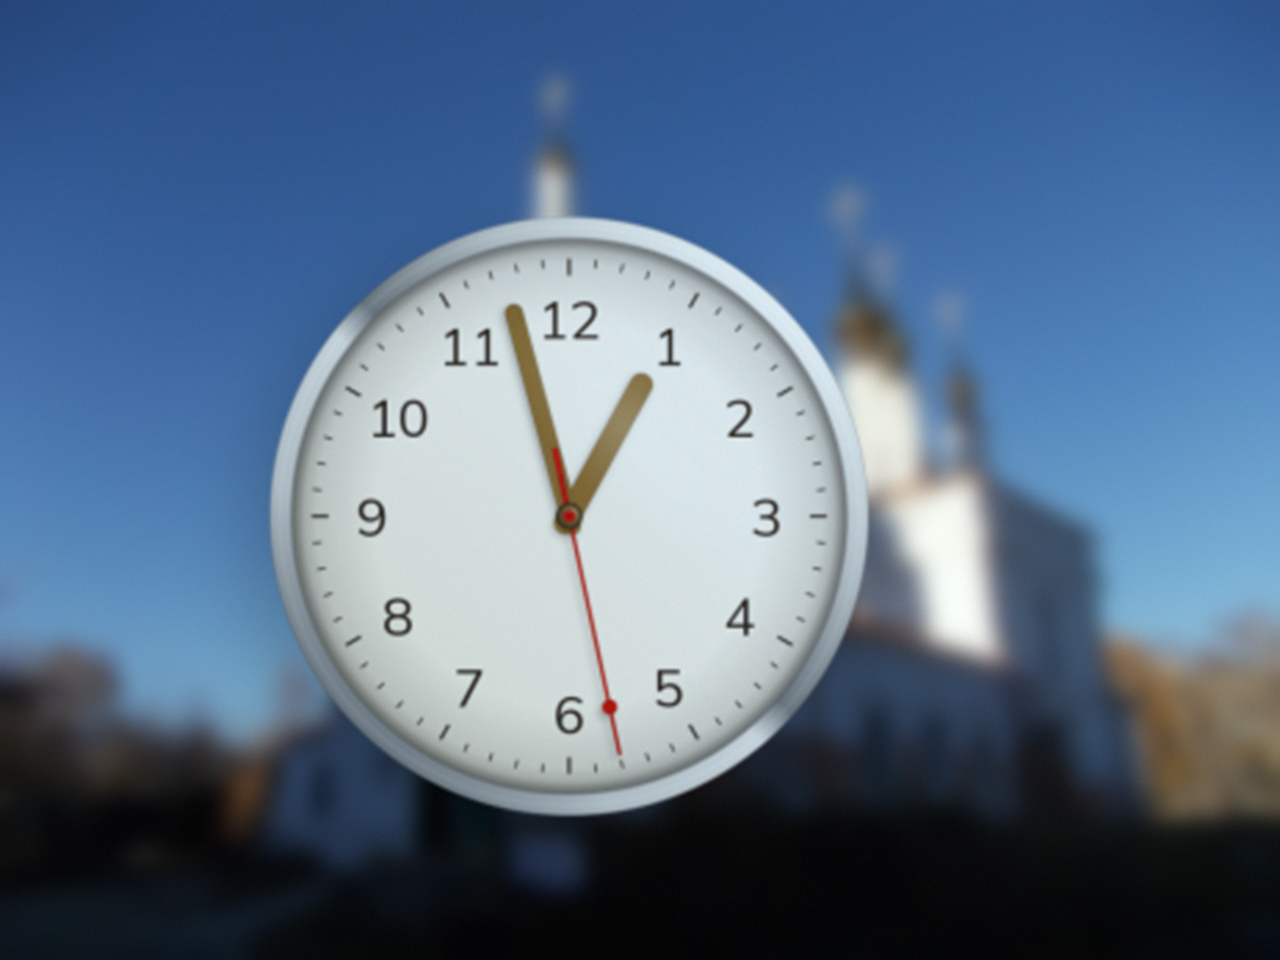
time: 12:57:28
